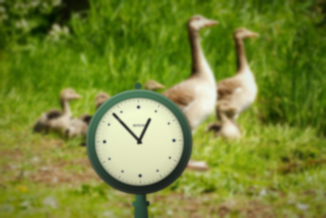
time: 12:53
